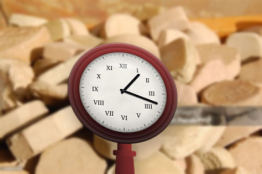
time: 1:18
